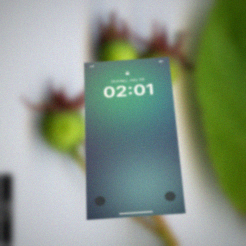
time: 2:01
